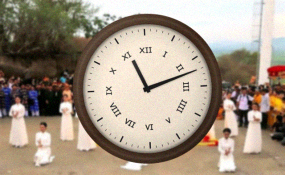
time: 11:12
